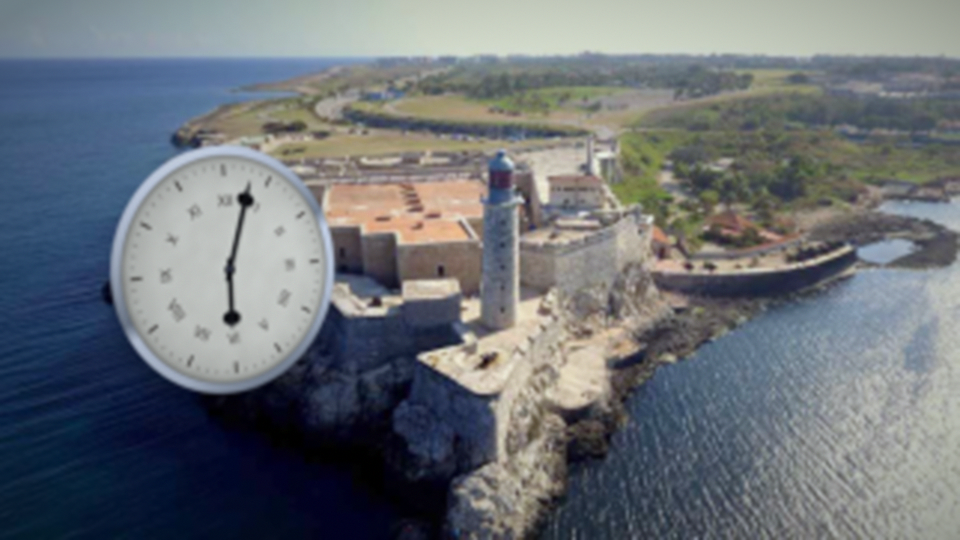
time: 6:03
